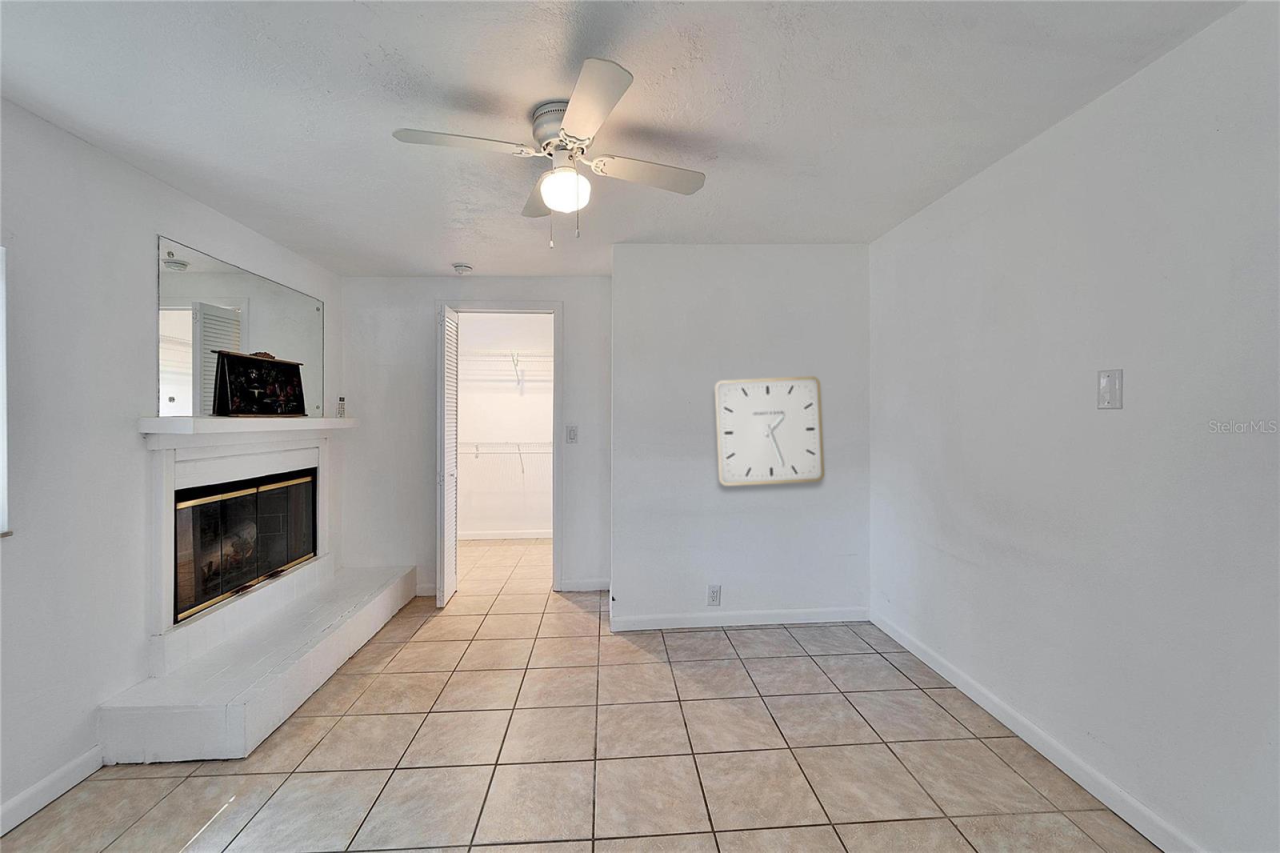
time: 1:27
